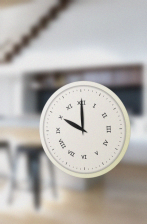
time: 10:00
